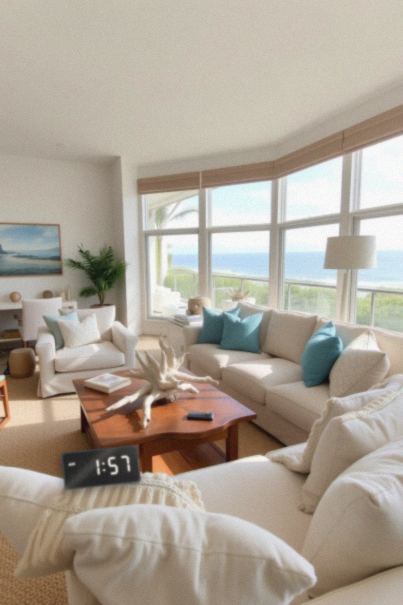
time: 1:57
